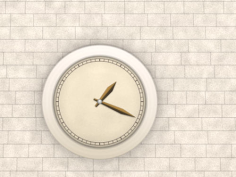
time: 1:19
